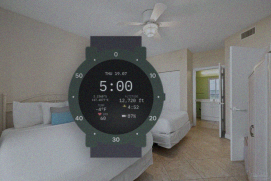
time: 5:00
